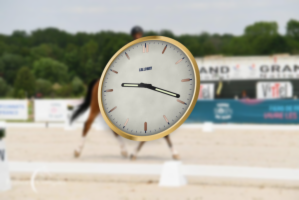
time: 9:19
